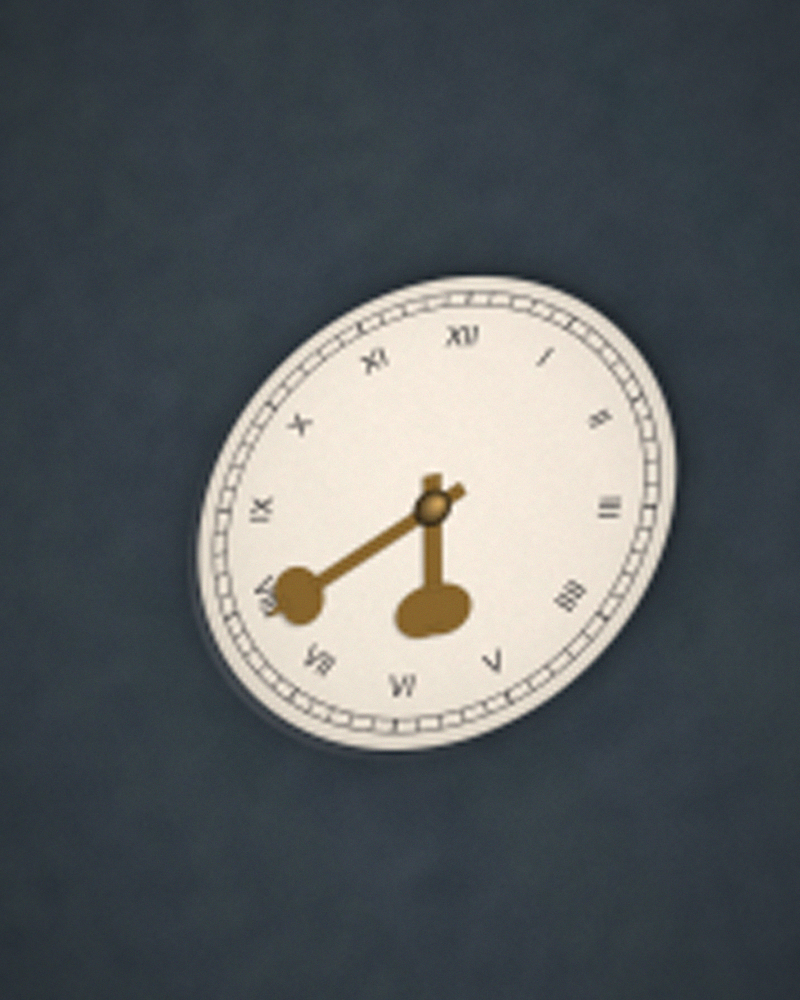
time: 5:39
